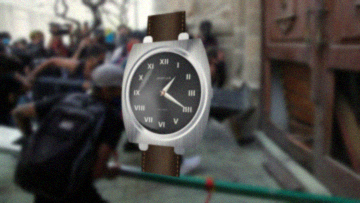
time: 1:20
